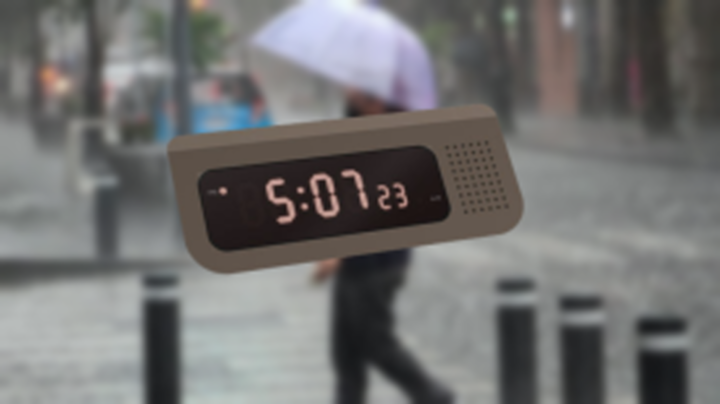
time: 5:07:23
